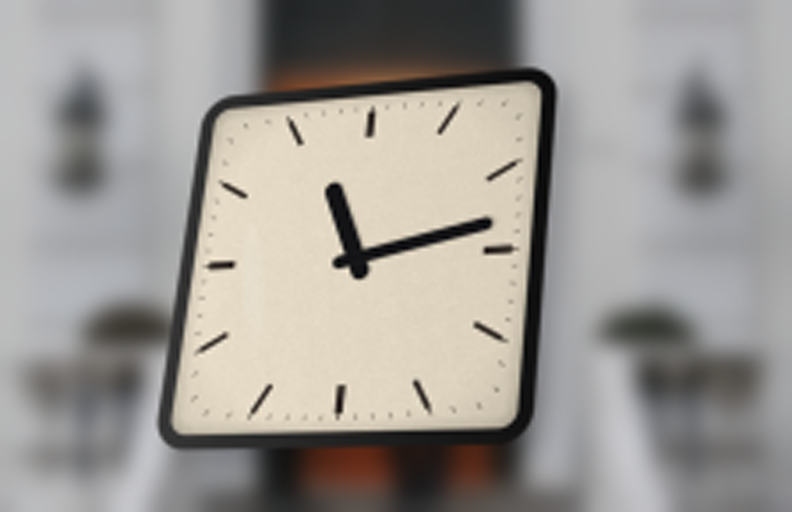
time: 11:13
